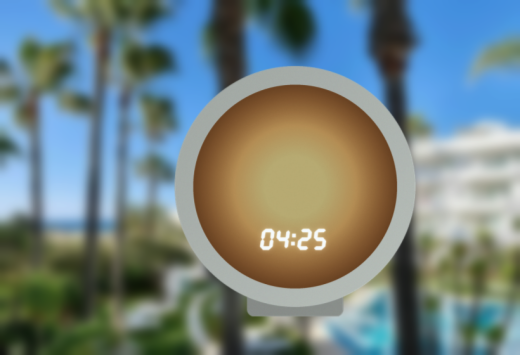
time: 4:25
